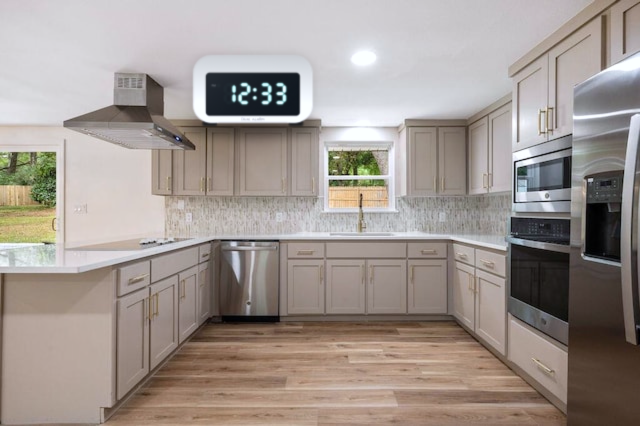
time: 12:33
